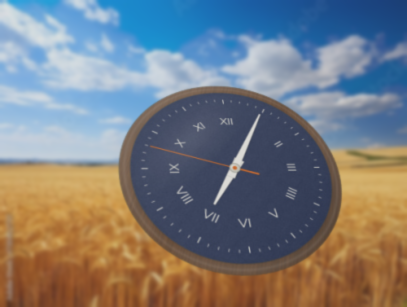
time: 7:04:48
